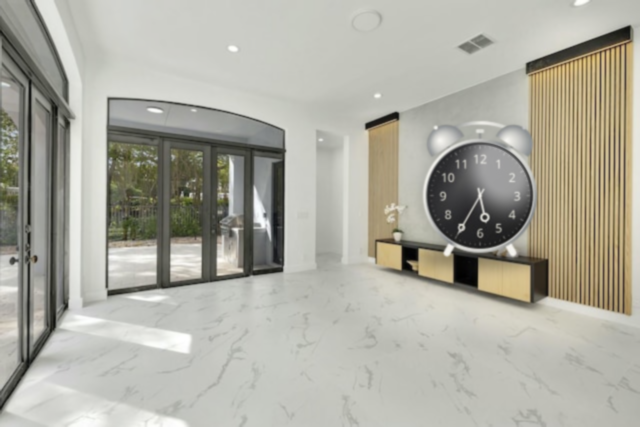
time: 5:35
